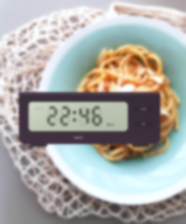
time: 22:46
